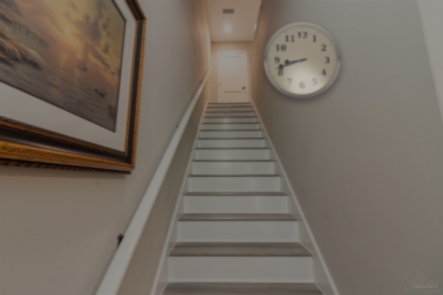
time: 8:42
